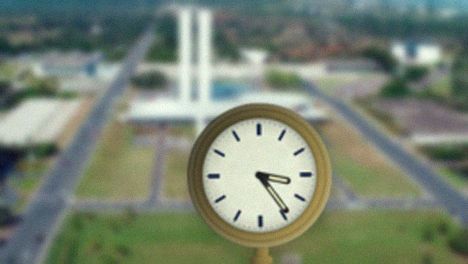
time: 3:24
